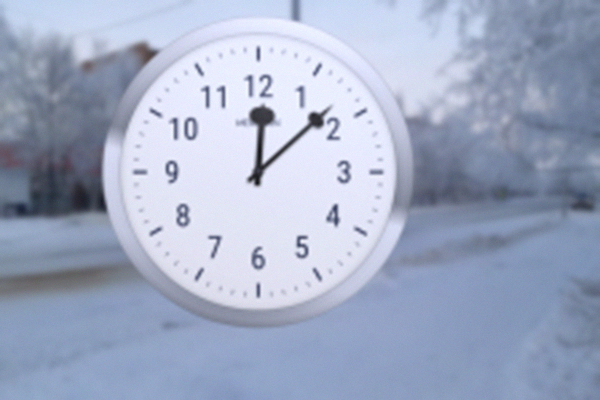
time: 12:08
